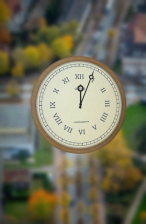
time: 12:04
